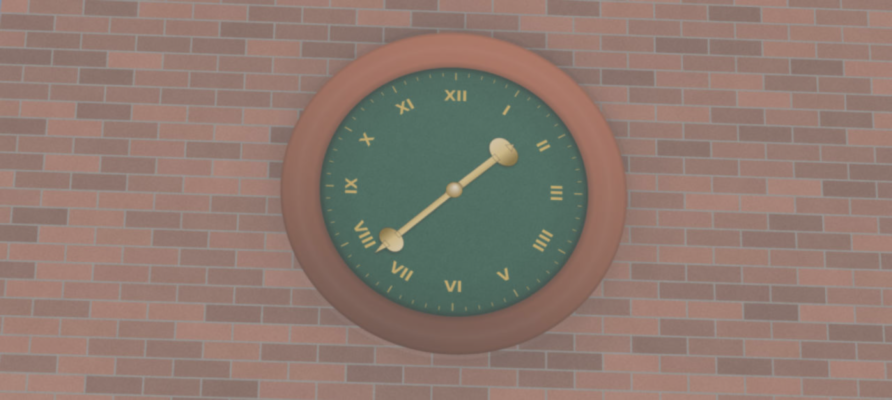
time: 1:38
